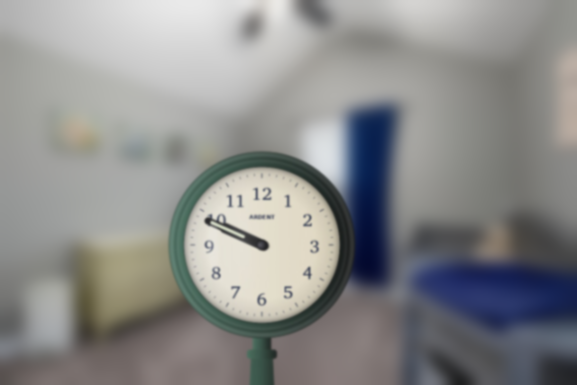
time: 9:49
